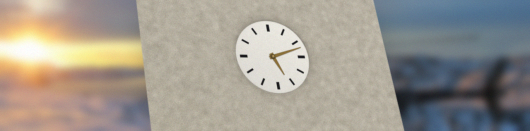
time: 5:12
